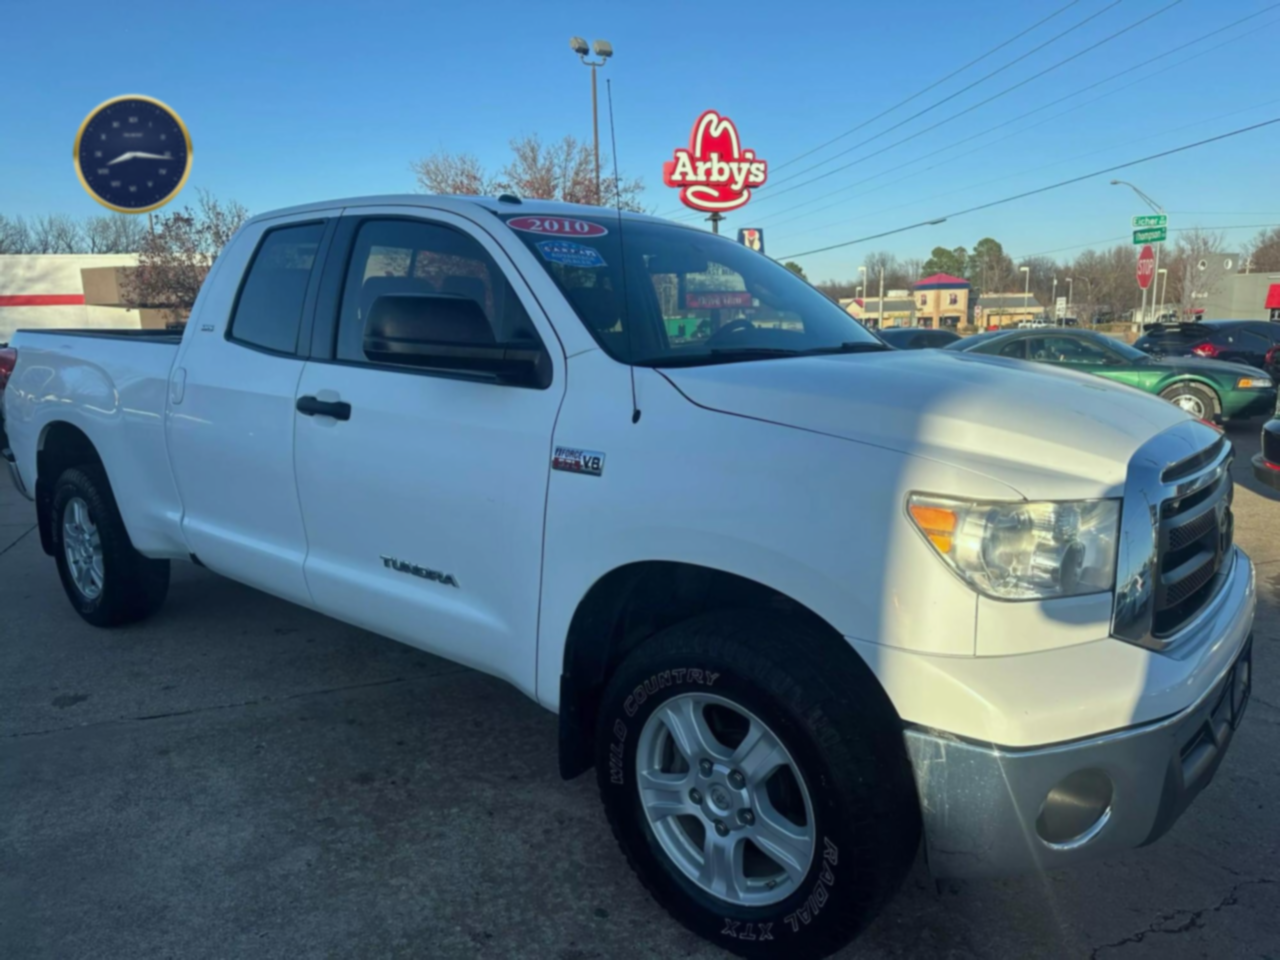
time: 8:16
